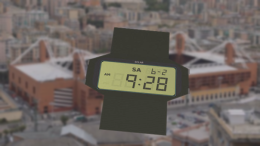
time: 9:28
